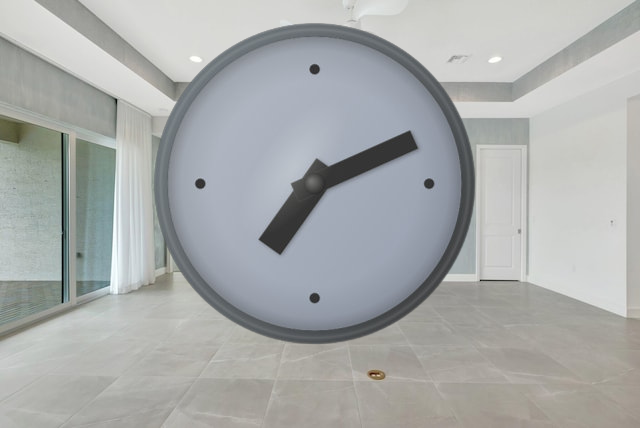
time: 7:11
